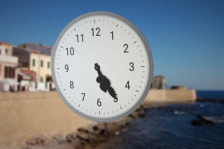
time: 5:25
